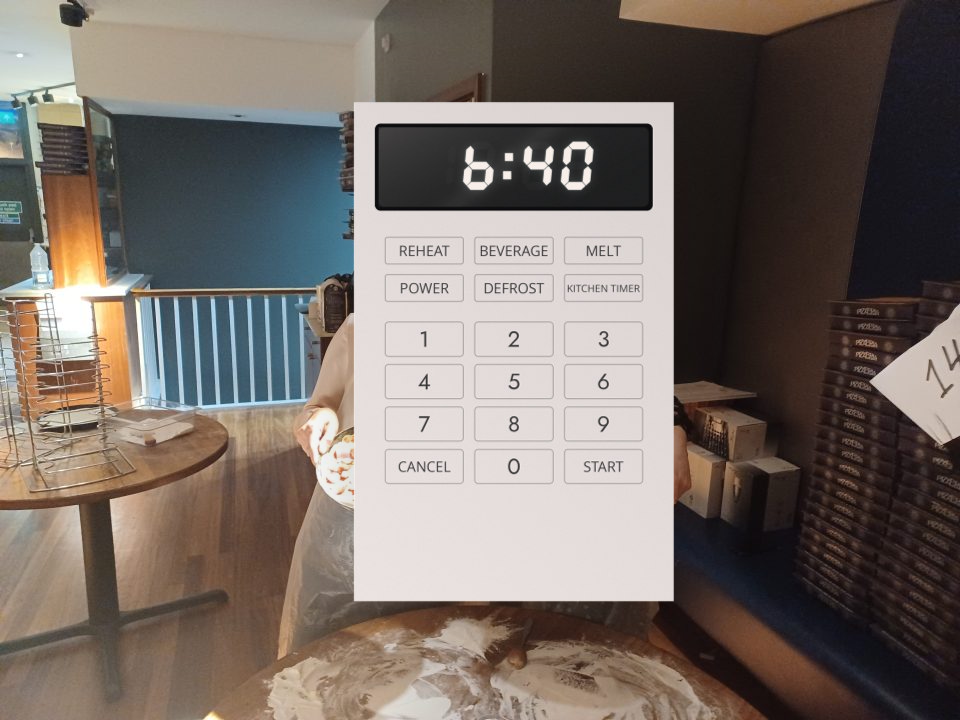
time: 6:40
